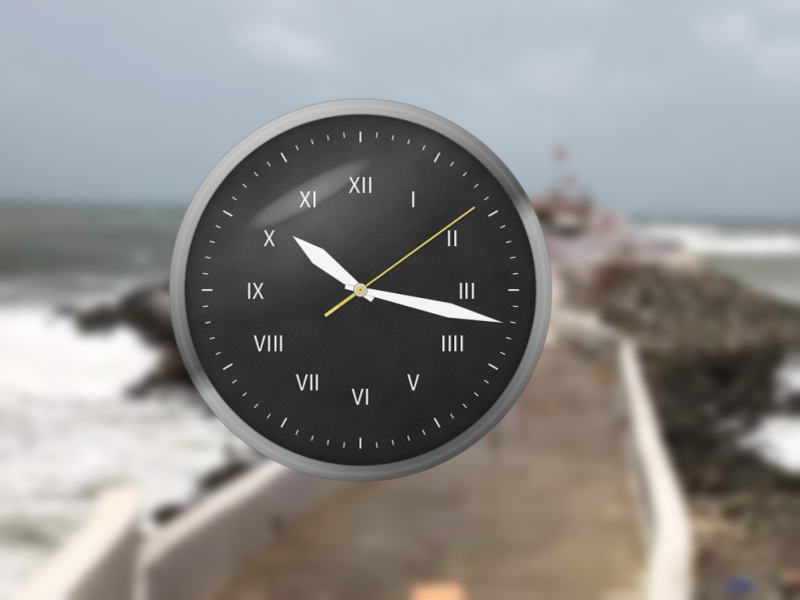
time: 10:17:09
